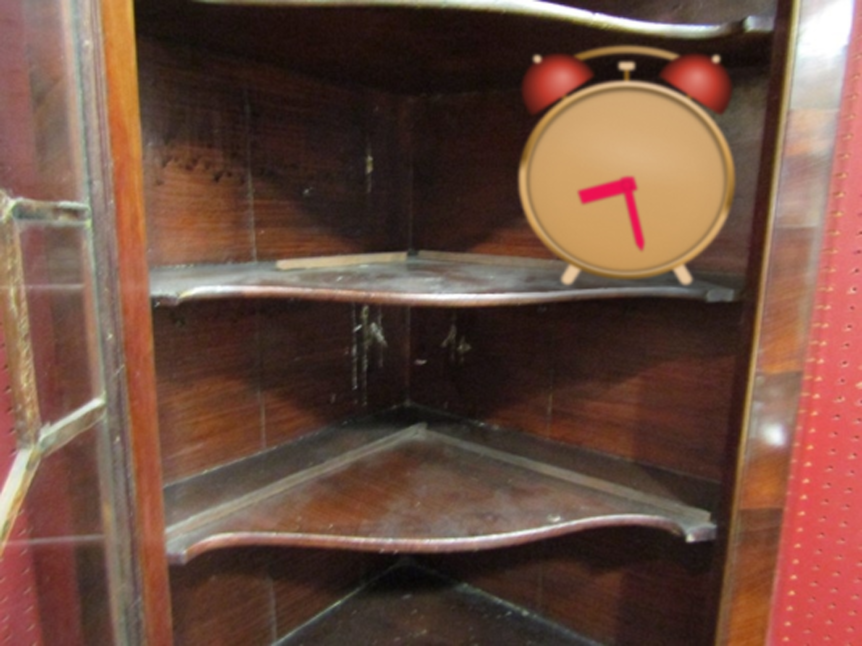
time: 8:28
